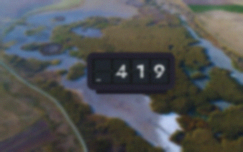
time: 4:19
